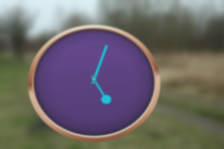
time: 5:03
